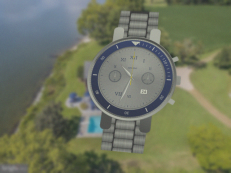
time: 10:33
